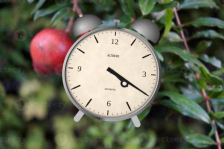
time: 4:20
